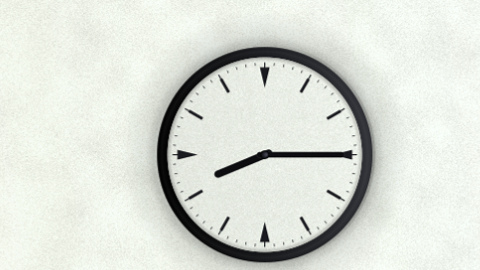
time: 8:15
